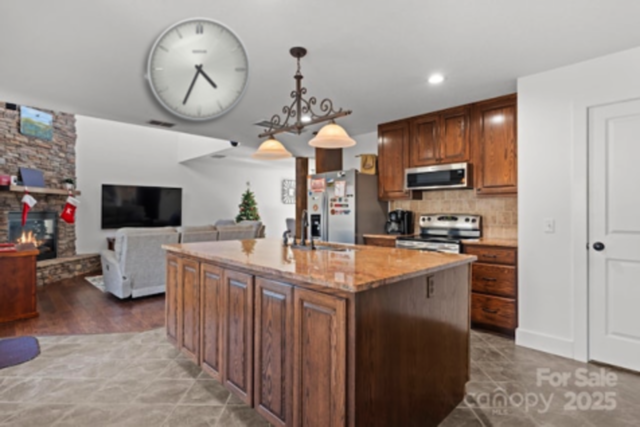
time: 4:34
